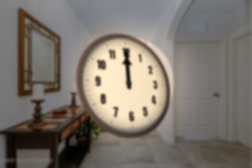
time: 12:00
